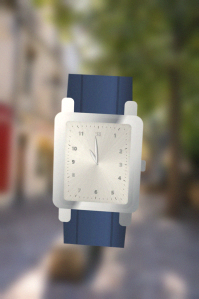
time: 10:59
